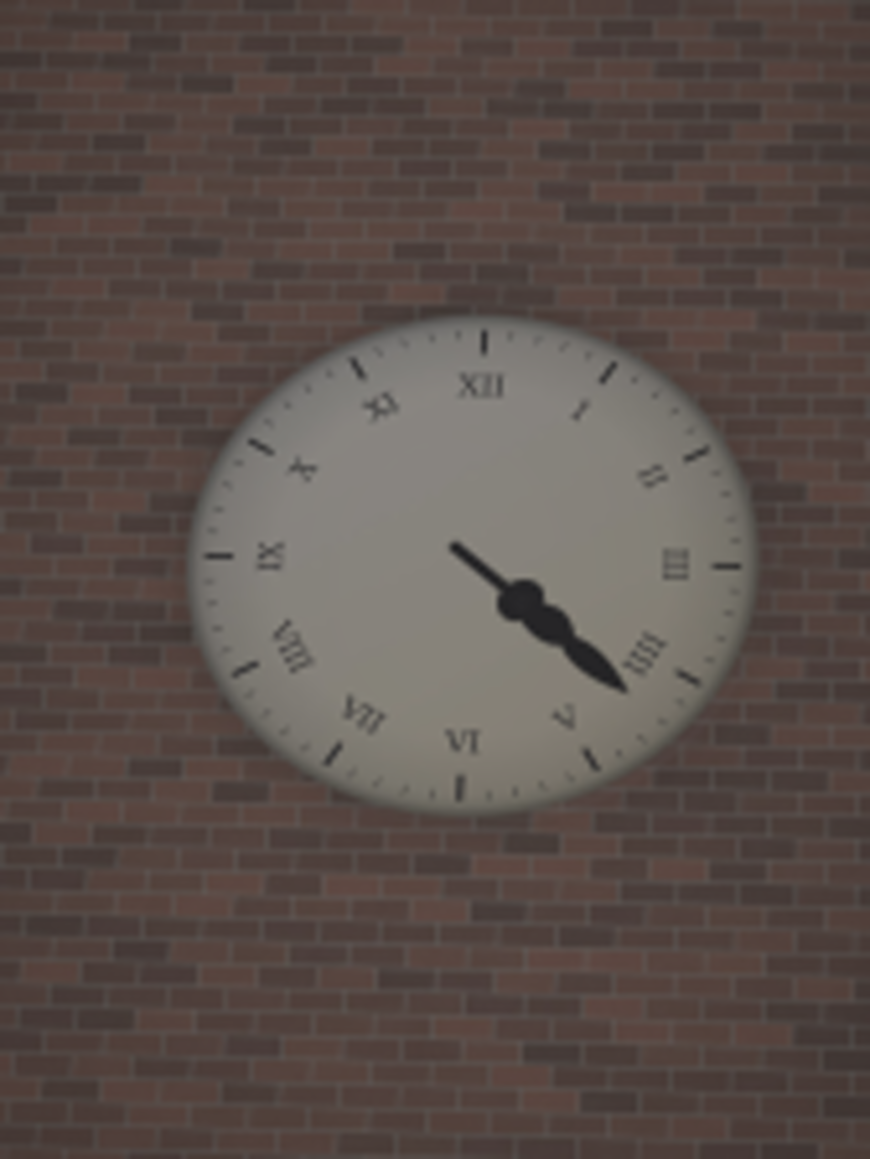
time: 4:22
